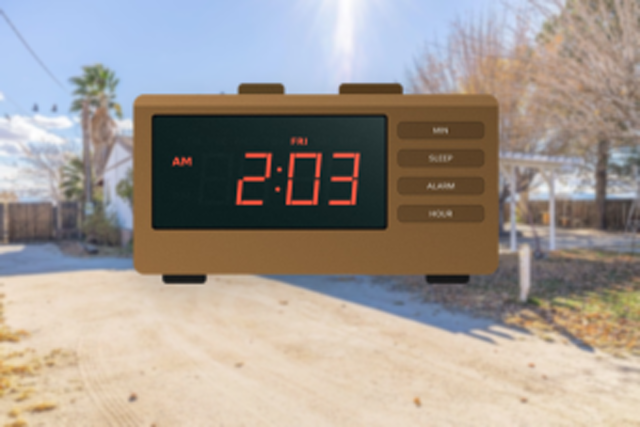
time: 2:03
